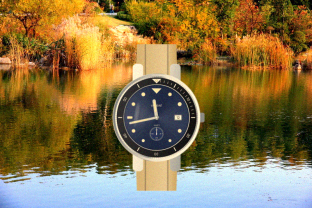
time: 11:43
